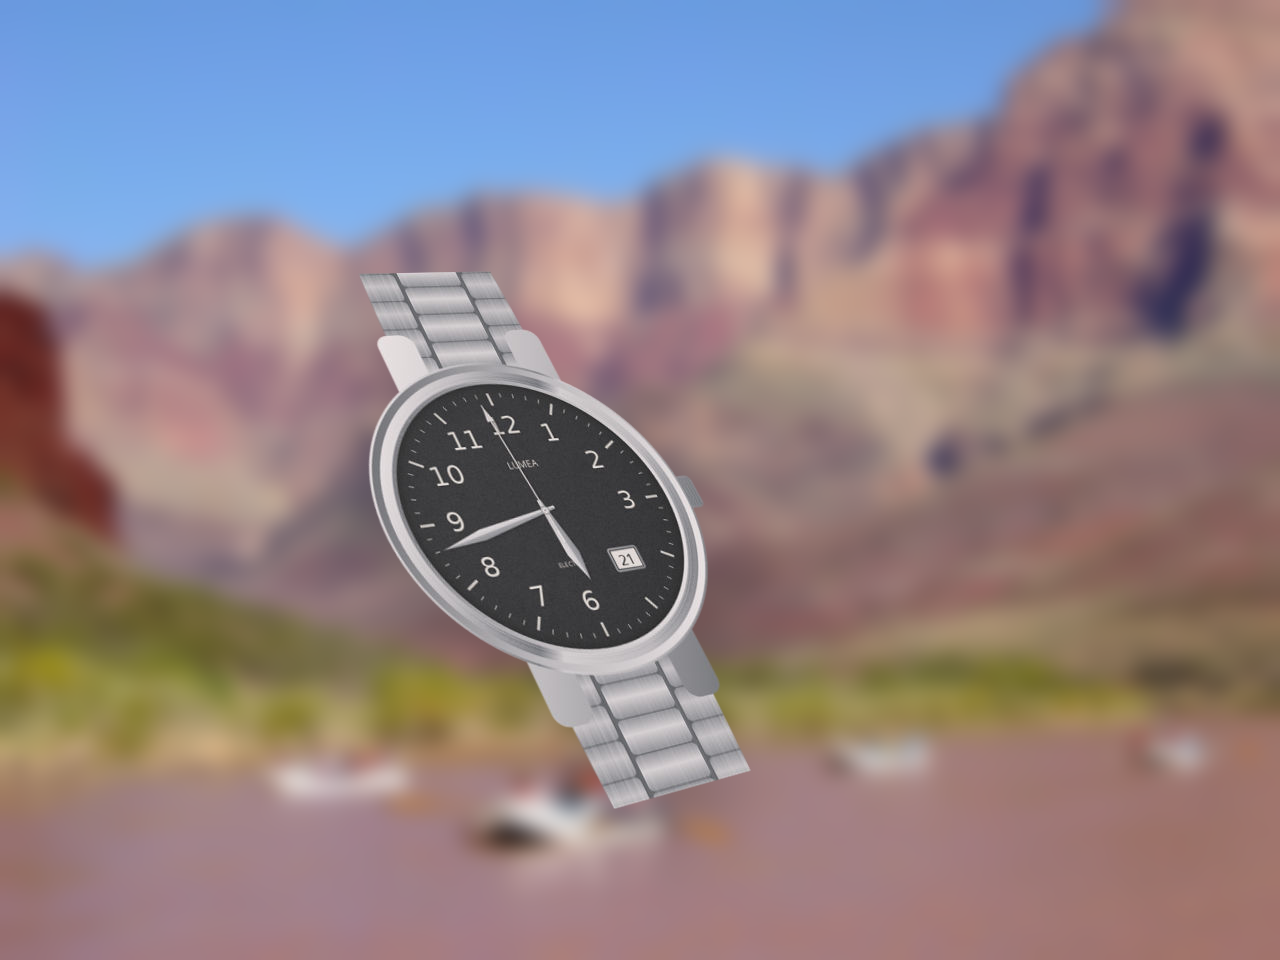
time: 5:42:59
